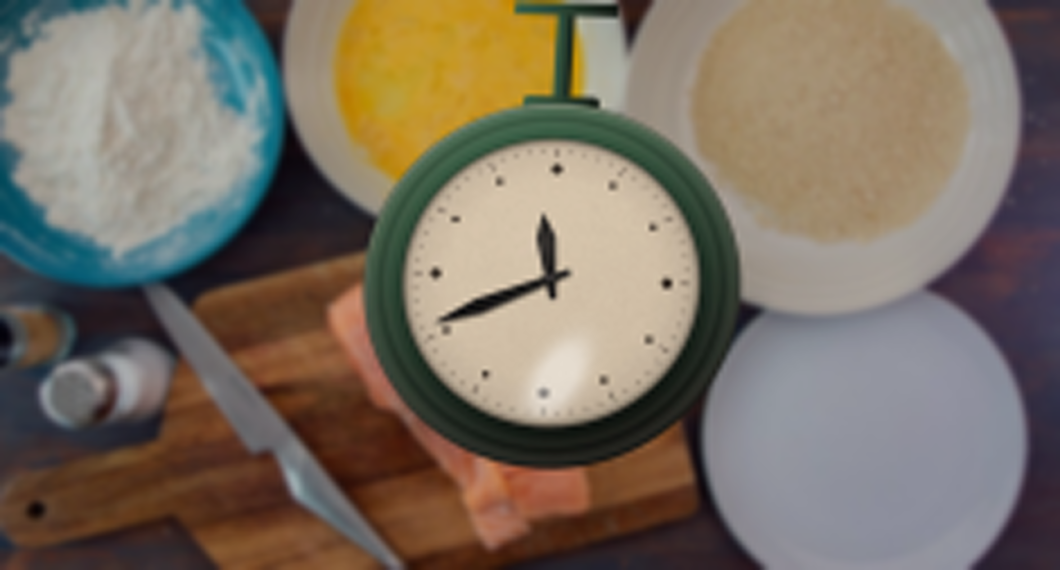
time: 11:41
